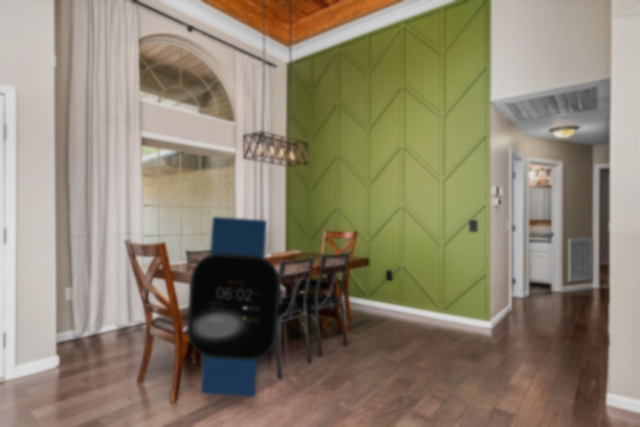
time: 6:02
